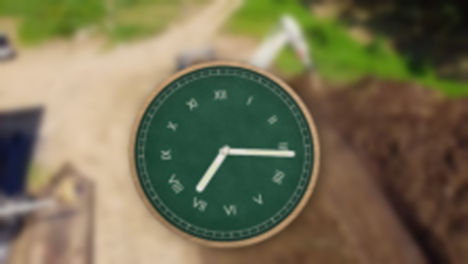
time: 7:16
